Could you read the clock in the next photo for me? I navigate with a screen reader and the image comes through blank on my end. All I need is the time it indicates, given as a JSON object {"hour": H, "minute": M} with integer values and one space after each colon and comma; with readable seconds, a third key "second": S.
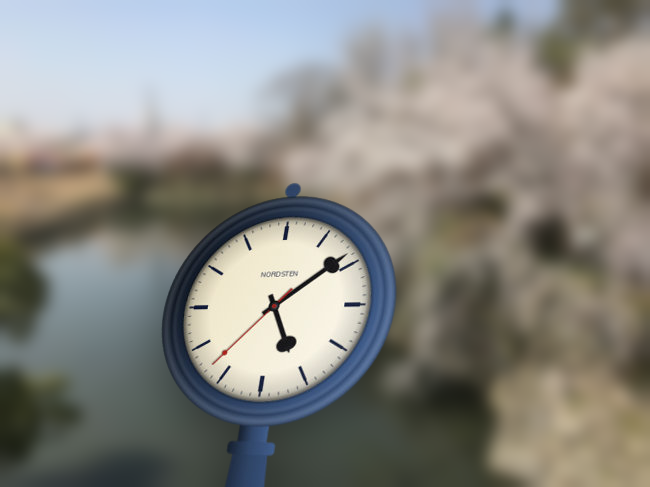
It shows {"hour": 5, "minute": 8, "second": 37}
